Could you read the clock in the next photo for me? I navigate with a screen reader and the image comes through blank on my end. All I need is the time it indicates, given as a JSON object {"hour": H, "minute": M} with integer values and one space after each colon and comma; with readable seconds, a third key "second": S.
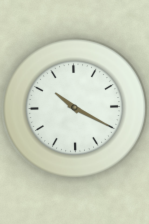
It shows {"hour": 10, "minute": 20}
